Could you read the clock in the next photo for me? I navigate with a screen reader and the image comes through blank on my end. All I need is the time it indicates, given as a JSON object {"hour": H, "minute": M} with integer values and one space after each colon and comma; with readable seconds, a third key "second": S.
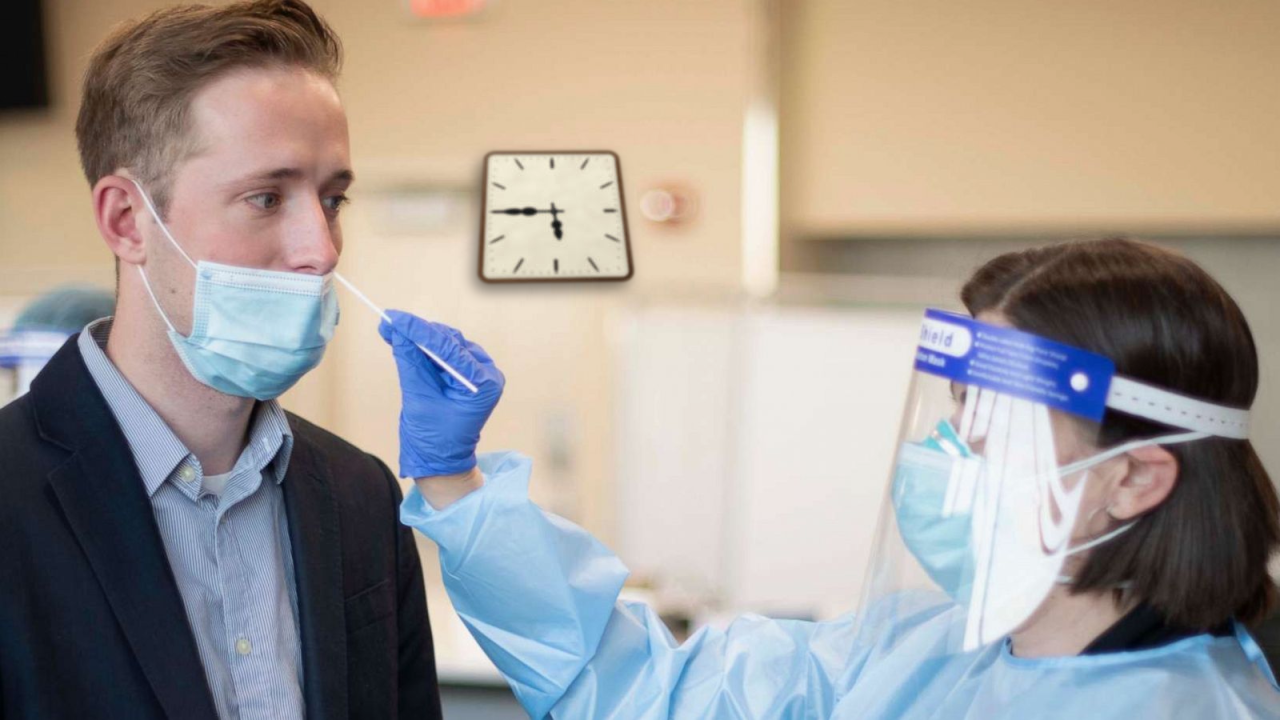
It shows {"hour": 5, "minute": 45}
